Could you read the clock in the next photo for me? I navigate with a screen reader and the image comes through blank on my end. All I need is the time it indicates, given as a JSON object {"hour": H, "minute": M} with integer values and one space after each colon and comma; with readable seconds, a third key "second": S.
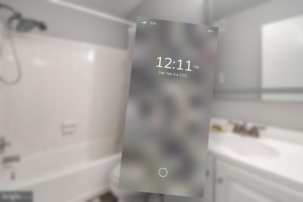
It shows {"hour": 12, "minute": 11}
